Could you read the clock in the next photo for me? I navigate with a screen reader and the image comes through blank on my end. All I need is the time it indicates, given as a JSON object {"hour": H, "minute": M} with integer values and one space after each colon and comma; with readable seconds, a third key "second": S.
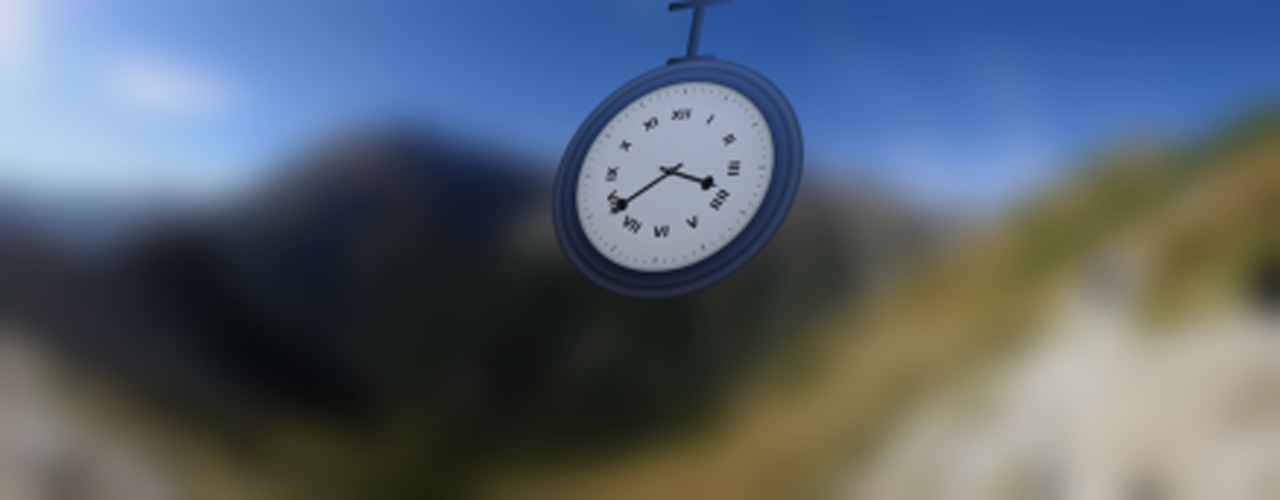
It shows {"hour": 3, "minute": 39}
